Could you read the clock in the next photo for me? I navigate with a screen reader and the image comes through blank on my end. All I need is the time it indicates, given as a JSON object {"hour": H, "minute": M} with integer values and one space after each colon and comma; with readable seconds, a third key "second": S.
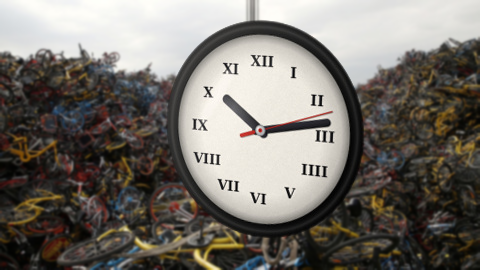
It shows {"hour": 10, "minute": 13, "second": 12}
